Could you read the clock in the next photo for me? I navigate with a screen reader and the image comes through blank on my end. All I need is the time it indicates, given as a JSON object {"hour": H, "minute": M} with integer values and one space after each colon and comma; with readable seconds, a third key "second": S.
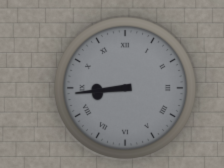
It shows {"hour": 8, "minute": 44}
